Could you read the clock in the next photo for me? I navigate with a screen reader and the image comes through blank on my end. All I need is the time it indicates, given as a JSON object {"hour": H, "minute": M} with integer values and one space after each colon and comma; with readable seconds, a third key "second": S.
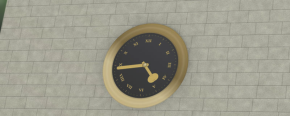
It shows {"hour": 4, "minute": 44}
